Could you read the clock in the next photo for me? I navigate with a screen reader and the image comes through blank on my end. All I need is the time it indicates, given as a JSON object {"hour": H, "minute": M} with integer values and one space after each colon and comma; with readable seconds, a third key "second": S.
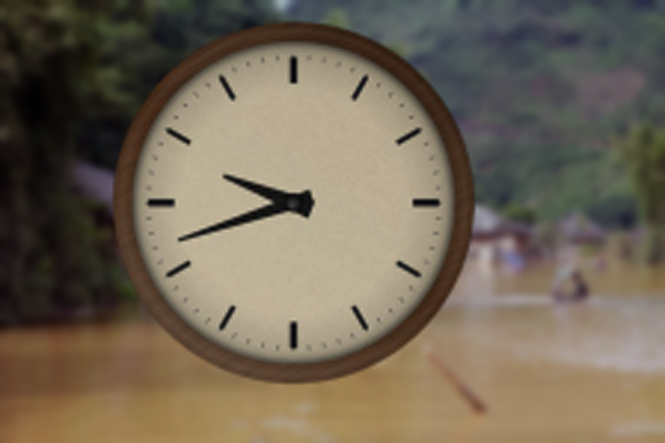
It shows {"hour": 9, "minute": 42}
